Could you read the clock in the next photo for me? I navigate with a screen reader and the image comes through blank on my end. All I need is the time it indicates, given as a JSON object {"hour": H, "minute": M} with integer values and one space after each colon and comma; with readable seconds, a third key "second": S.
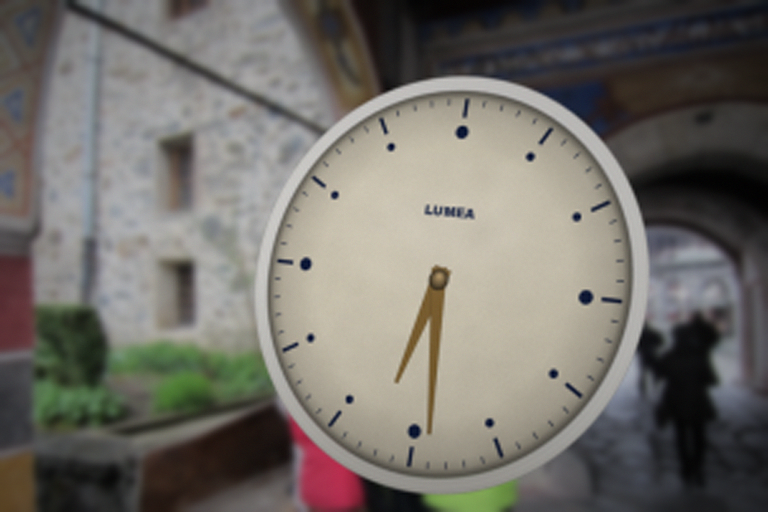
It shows {"hour": 6, "minute": 29}
